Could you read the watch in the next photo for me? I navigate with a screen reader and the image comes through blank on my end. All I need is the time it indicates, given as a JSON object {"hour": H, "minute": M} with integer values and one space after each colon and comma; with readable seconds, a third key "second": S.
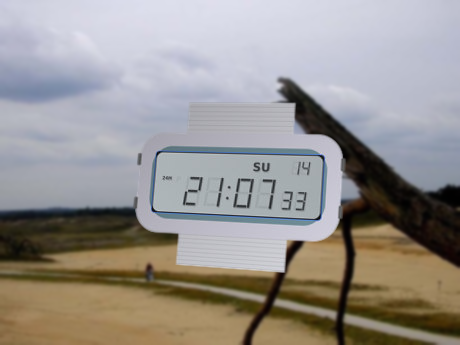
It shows {"hour": 21, "minute": 7, "second": 33}
